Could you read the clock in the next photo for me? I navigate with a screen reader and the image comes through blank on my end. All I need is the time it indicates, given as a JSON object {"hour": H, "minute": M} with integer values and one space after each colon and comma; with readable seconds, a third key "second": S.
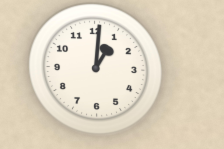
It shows {"hour": 1, "minute": 1}
